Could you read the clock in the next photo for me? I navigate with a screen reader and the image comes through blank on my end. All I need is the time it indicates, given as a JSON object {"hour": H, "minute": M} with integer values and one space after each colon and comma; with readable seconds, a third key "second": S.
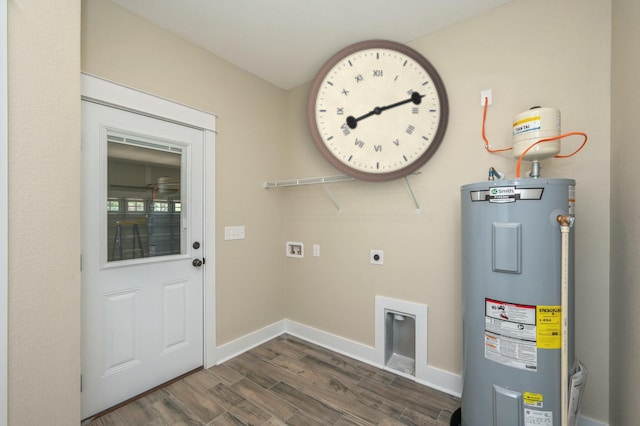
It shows {"hour": 8, "minute": 12}
